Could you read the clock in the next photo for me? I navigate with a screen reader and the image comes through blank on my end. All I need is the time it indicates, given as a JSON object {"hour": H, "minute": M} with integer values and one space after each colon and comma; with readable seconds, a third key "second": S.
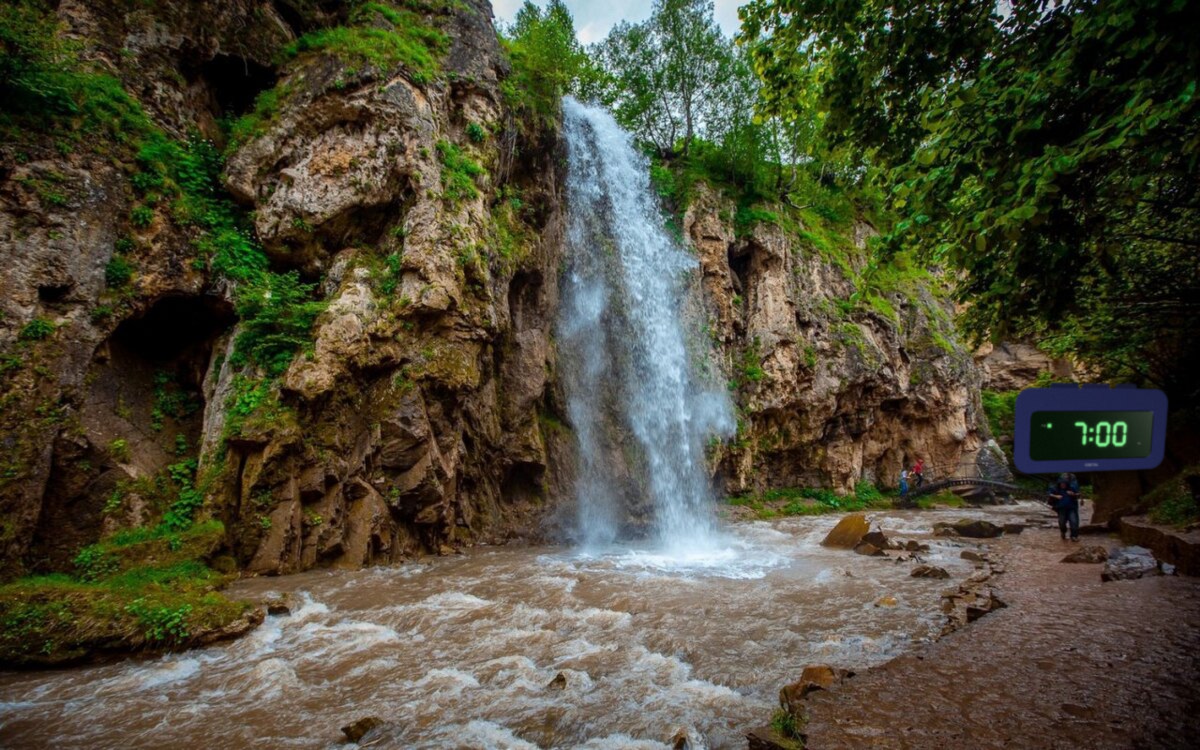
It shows {"hour": 7, "minute": 0}
